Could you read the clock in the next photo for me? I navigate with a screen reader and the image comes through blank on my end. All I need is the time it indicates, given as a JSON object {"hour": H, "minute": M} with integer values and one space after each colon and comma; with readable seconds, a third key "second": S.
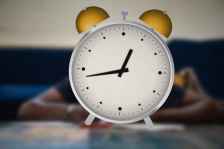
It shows {"hour": 12, "minute": 43}
